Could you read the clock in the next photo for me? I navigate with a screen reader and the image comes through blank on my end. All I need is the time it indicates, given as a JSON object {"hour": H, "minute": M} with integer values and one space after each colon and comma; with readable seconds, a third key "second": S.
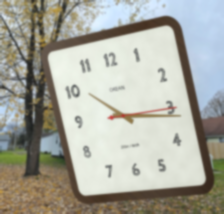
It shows {"hour": 10, "minute": 16, "second": 15}
